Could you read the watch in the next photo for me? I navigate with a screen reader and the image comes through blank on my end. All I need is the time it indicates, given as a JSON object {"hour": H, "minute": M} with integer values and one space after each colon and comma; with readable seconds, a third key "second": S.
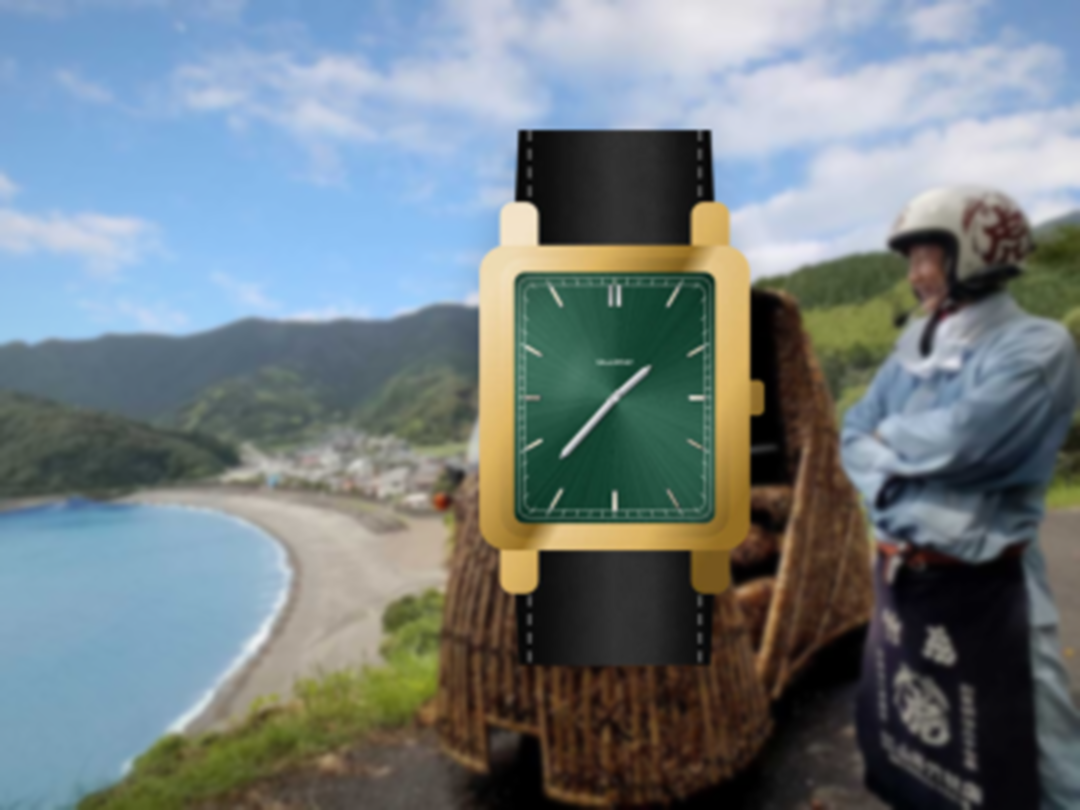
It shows {"hour": 1, "minute": 37}
